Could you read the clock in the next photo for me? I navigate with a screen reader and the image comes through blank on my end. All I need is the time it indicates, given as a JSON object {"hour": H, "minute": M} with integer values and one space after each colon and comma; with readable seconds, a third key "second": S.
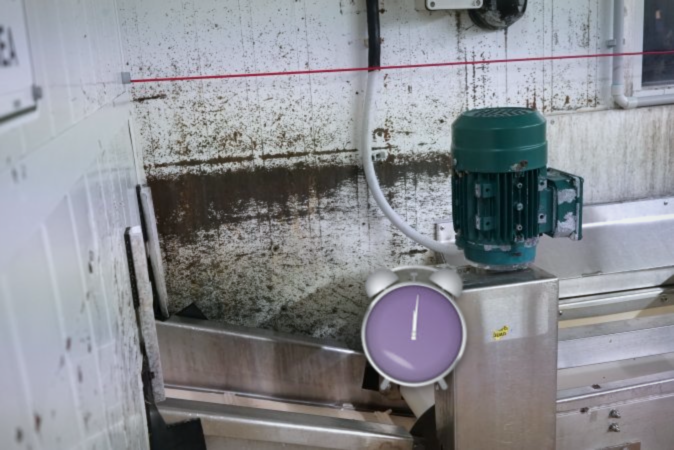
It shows {"hour": 12, "minute": 1}
